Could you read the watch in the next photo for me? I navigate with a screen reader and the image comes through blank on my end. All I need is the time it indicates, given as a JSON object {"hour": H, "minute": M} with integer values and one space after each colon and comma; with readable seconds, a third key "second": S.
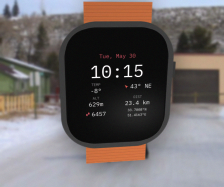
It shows {"hour": 10, "minute": 15}
